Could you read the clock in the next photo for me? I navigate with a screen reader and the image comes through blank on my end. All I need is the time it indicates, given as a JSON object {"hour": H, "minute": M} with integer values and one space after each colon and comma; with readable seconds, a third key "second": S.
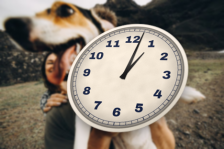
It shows {"hour": 1, "minute": 2}
